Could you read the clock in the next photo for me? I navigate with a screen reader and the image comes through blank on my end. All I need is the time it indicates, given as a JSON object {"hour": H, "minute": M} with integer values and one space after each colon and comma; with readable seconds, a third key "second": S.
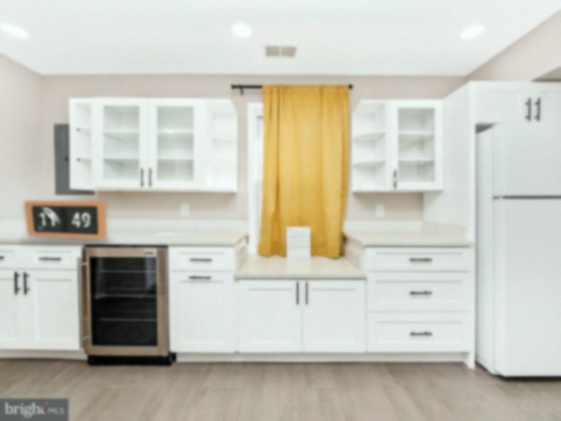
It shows {"hour": 11, "minute": 49}
